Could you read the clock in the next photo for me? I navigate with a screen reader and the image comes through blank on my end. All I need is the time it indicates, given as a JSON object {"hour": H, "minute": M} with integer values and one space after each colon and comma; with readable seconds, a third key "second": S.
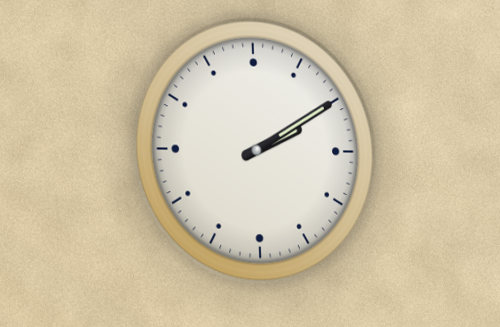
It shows {"hour": 2, "minute": 10}
